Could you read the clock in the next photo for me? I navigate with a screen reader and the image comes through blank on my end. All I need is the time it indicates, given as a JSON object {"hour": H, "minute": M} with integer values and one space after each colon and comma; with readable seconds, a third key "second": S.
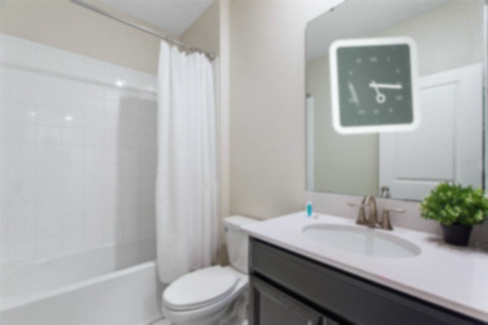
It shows {"hour": 5, "minute": 16}
